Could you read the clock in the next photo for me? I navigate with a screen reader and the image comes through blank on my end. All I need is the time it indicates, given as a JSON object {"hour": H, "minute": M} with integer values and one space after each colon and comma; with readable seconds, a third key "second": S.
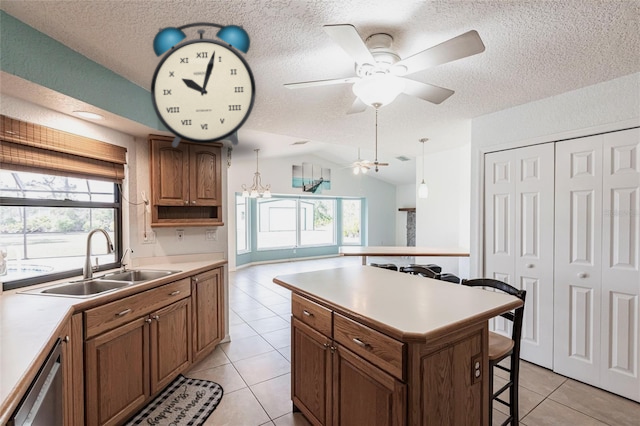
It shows {"hour": 10, "minute": 3}
